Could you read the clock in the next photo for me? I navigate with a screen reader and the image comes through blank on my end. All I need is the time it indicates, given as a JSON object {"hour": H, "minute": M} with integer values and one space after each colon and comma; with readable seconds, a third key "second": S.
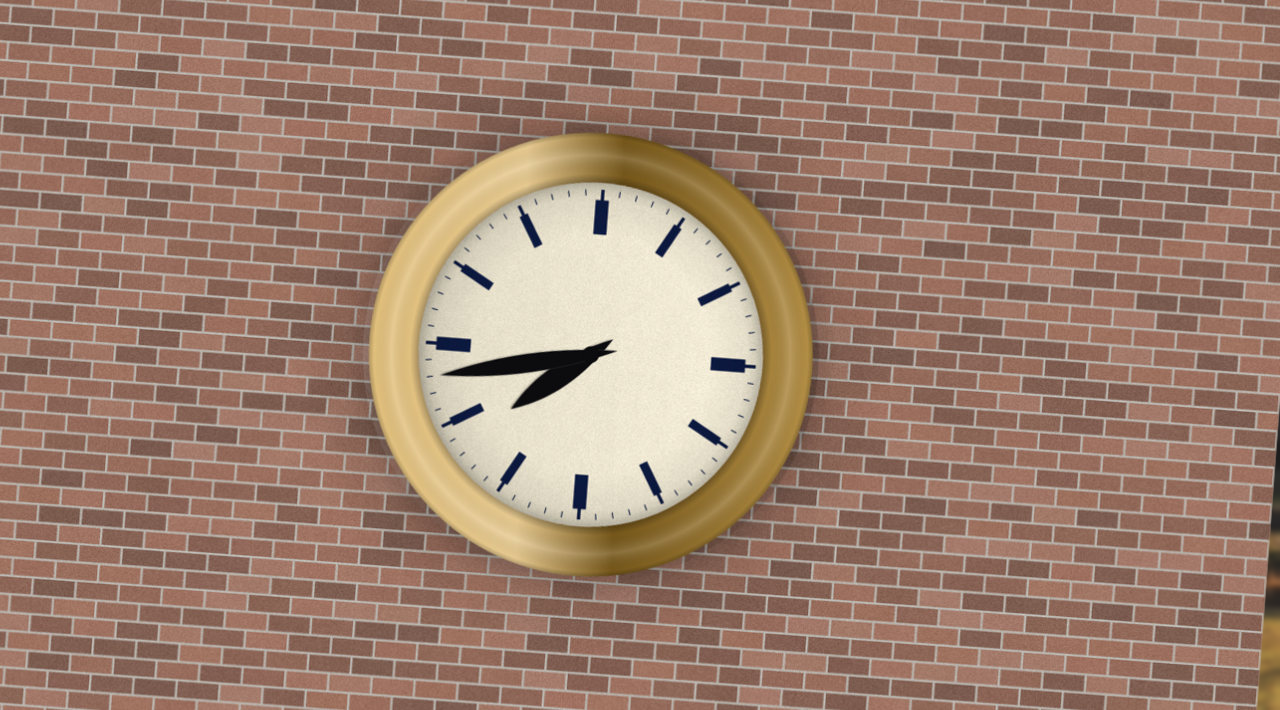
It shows {"hour": 7, "minute": 43}
